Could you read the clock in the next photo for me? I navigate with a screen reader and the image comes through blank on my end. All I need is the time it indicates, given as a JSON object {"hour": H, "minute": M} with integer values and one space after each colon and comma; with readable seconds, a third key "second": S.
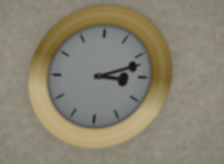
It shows {"hour": 3, "minute": 12}
